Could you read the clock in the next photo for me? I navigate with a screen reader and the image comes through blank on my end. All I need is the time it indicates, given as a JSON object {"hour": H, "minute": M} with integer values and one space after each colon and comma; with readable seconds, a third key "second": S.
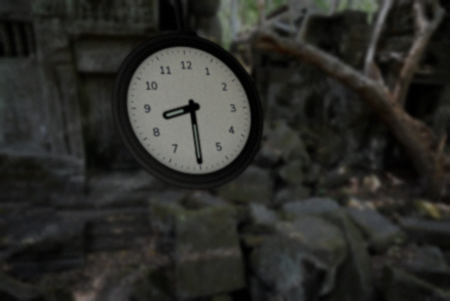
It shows {"hour": 8, "minute": 30}
